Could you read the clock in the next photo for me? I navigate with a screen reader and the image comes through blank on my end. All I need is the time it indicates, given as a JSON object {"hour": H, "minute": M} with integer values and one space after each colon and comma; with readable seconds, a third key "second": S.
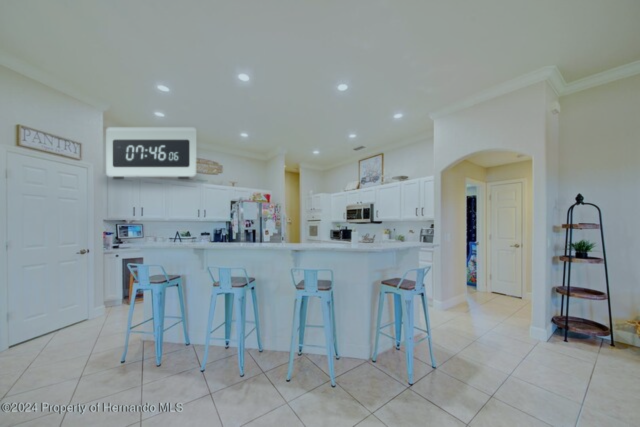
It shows {"hour": 7, "minute": 46}
